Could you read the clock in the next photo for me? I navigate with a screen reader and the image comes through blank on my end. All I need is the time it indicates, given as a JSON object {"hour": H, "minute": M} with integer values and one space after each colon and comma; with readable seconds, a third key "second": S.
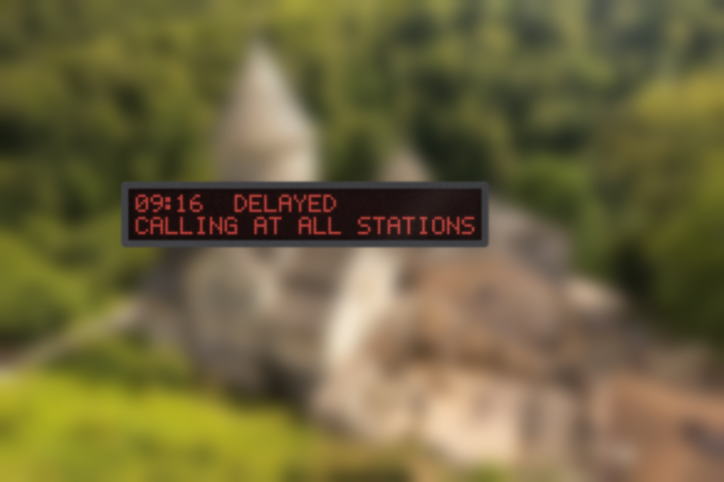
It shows {"hour": 9, "minute": 16}
